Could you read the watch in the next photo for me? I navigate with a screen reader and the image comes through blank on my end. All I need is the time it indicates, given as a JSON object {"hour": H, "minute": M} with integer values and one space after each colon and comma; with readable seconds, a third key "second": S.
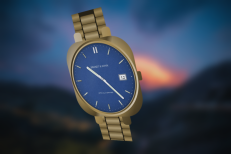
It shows {"hour": 10, "minute": 23}
